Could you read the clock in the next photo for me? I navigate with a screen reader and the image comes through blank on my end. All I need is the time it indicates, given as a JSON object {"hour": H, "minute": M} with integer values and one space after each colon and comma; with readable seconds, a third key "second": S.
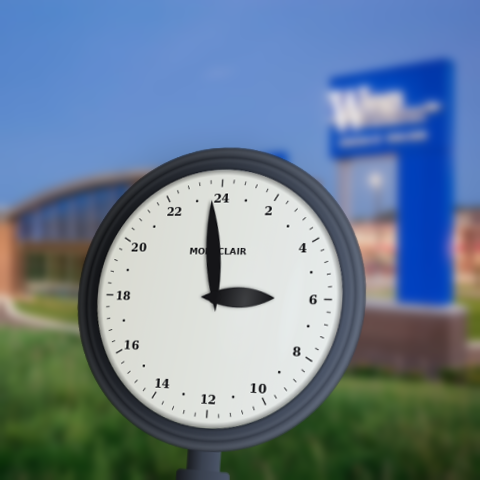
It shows {"hour": 5, "minute": 59}
